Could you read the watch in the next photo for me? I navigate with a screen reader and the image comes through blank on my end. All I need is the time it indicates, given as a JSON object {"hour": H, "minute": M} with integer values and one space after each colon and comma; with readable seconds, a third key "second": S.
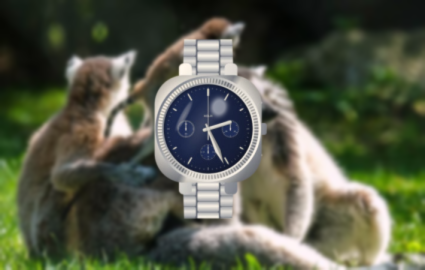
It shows {"hour": 2, "minute": 26}
